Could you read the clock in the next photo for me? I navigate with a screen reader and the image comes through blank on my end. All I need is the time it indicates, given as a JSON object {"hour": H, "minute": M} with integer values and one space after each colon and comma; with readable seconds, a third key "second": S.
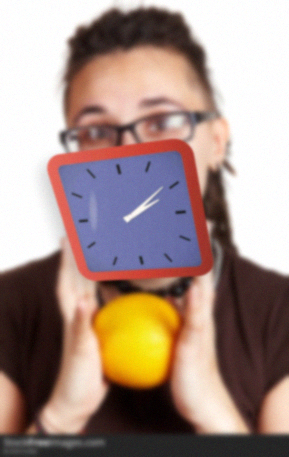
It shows {"hour": 2, "minute": 9}
